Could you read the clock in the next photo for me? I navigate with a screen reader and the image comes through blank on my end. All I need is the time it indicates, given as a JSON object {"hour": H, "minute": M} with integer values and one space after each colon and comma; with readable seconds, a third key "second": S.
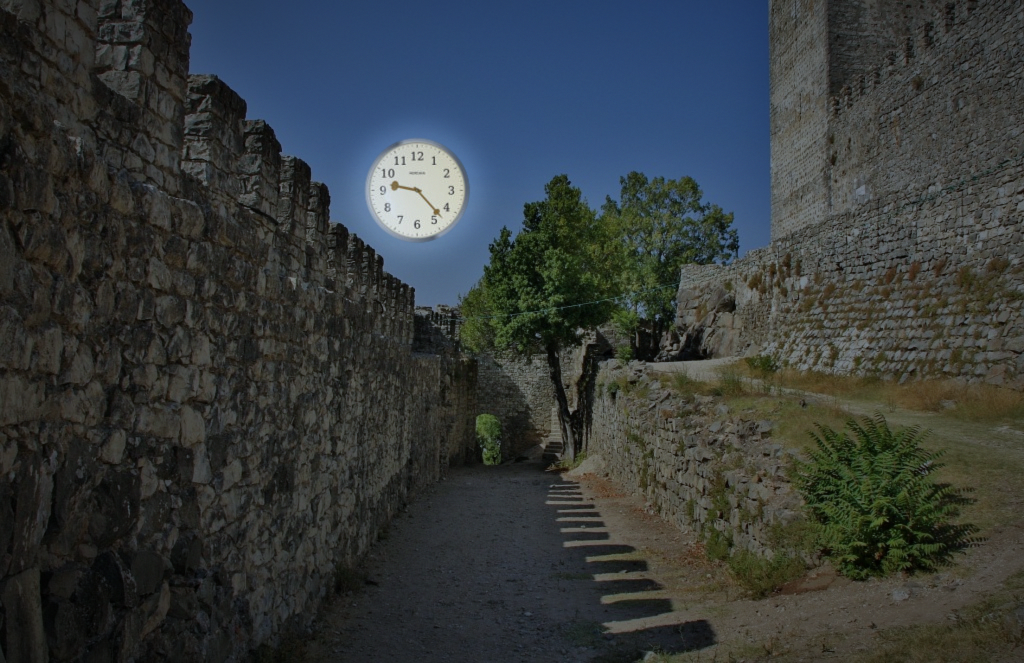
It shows {"hour": 9, "minute": 23}
